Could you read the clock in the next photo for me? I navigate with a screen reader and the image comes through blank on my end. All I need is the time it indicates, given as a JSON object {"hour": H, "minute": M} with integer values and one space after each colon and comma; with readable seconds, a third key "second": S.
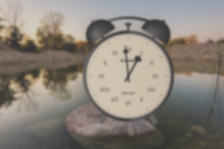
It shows {"hour": 12, "minute": 59}
